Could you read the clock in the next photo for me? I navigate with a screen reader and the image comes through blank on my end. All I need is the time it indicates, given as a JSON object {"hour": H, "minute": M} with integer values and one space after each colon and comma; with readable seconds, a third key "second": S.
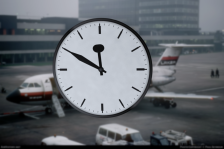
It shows {"hour": 11, "minute": 50}
